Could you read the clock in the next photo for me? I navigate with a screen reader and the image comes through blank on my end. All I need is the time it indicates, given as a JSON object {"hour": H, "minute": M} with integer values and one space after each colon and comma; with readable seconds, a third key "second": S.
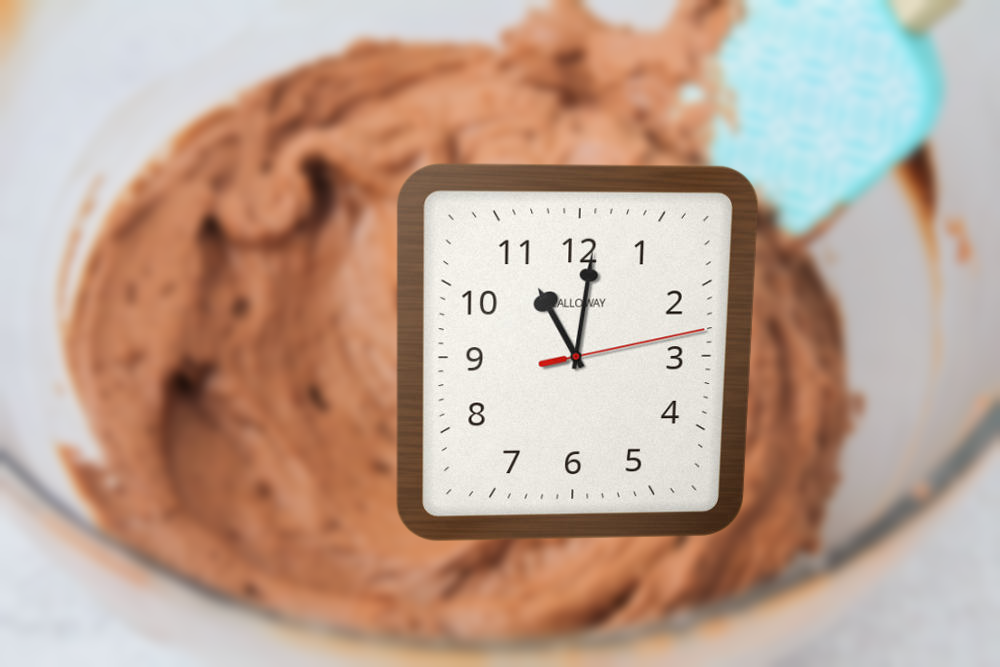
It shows {"hour": 11, "minute": 1, "second": 13}
